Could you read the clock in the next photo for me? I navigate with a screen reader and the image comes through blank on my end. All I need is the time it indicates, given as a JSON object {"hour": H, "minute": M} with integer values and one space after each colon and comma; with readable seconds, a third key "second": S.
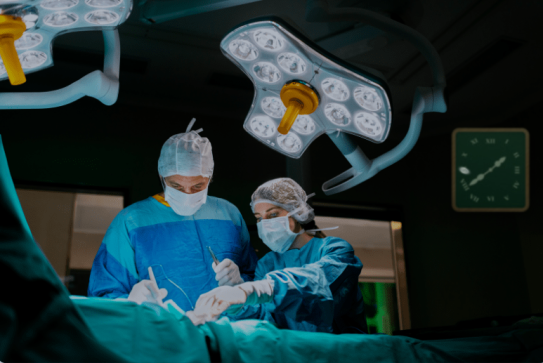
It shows {"hour": 1, "minute": 39}
